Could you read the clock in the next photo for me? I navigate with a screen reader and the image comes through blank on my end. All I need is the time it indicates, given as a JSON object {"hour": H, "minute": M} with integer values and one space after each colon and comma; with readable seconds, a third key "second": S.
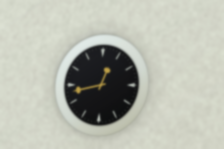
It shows {"hour": 12, "minute": 43}
